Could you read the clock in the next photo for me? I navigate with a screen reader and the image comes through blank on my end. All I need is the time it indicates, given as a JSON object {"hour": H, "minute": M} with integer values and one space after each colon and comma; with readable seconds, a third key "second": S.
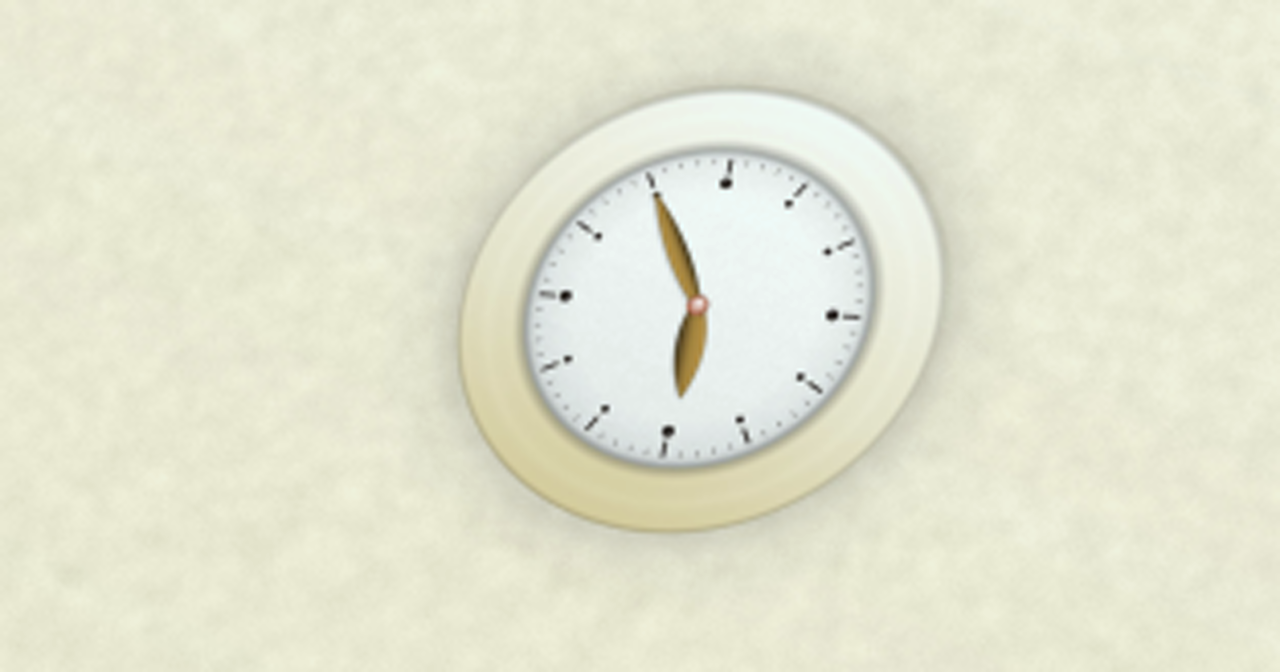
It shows {"hour": 5, "minute": 55}
